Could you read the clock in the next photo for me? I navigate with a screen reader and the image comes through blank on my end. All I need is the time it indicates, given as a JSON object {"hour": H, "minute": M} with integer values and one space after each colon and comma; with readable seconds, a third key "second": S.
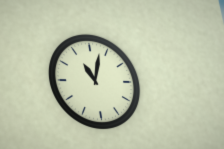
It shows {"hour": 11, "minute": 3}
